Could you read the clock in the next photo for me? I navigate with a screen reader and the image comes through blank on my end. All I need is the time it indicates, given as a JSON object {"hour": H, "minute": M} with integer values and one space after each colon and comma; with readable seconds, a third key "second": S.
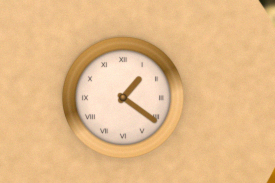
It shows {"hour": 1, "minute": 21}
